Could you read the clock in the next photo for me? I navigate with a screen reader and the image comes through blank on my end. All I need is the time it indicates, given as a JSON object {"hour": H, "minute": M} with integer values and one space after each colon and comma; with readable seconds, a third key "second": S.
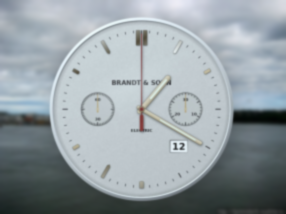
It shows {"hour": 1, "minute": 20}
